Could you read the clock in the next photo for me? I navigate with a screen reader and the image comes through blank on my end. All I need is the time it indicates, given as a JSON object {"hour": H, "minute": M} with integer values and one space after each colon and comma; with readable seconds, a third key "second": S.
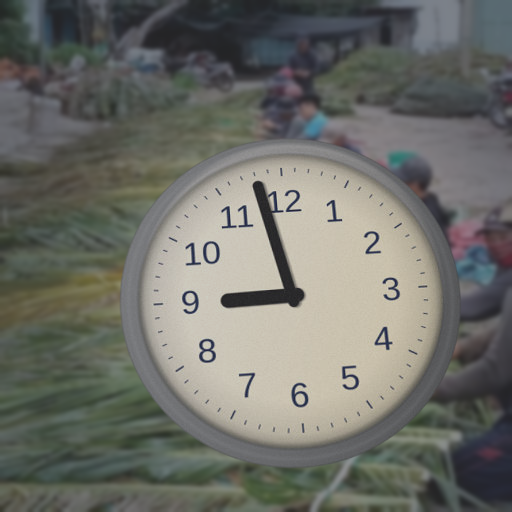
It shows {"hour": 8, "minute": 58}
